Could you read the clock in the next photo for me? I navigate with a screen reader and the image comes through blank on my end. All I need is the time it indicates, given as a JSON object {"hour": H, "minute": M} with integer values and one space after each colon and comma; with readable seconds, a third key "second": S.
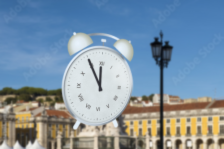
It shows {"hour": 11, "minute": 55}
